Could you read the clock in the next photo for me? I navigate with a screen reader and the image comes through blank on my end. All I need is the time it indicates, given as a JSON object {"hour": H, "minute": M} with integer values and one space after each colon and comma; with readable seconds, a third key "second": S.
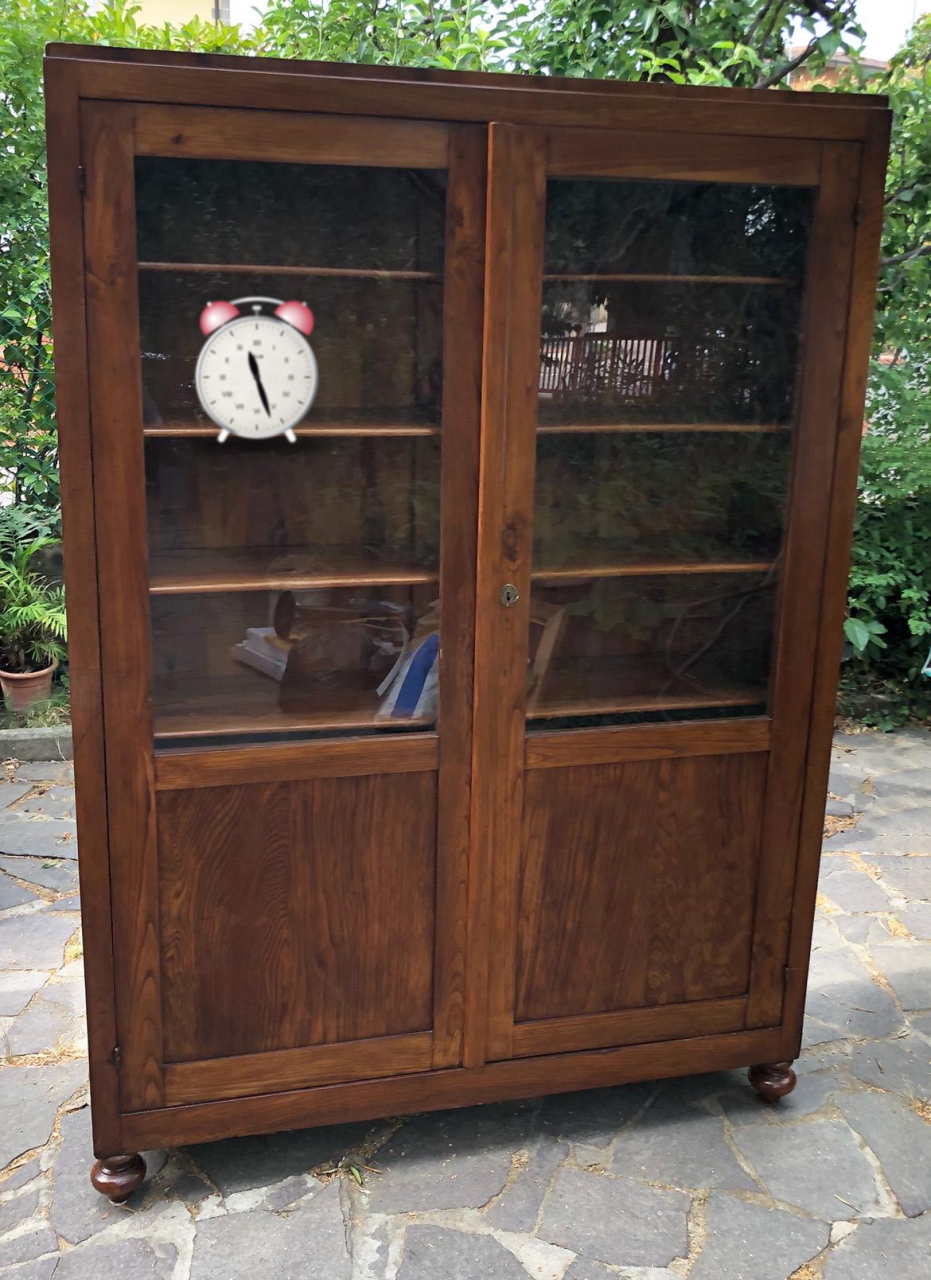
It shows {"hour": 11, "minute": 27}
